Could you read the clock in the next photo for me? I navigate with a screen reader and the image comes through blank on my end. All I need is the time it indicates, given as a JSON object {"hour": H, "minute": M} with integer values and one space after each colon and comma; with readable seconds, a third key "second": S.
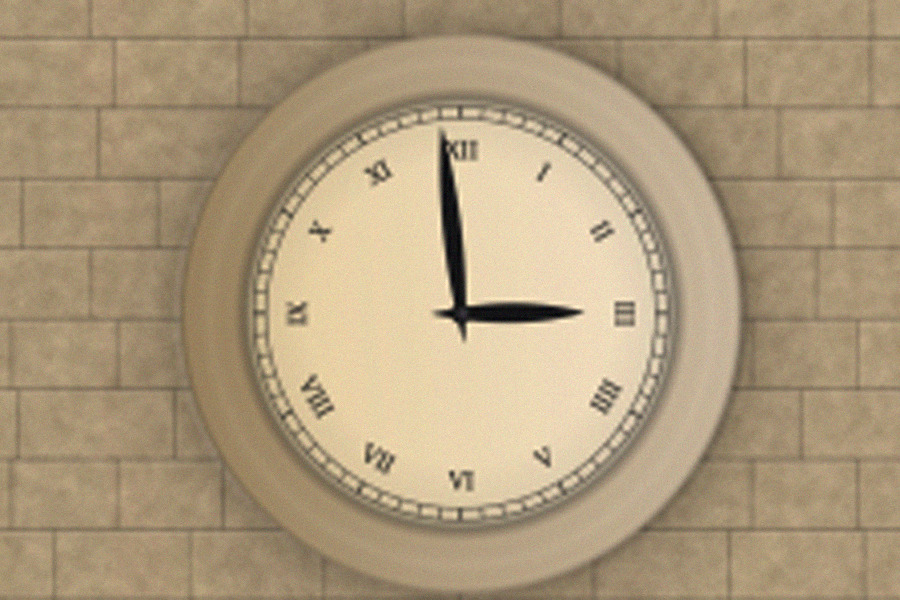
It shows {"hour": 2, "minute": 59}
